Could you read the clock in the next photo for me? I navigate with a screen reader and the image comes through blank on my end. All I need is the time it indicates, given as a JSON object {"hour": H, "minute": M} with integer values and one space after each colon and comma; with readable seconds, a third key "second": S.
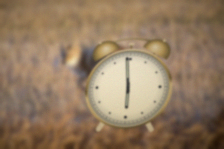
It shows {"hour": 5, "minute": 59}
